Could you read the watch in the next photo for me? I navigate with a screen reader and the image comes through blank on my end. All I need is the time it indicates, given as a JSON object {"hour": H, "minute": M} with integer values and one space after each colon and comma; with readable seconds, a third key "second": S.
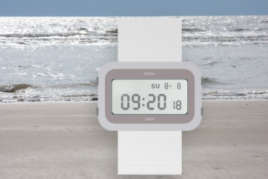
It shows {"hour": 9, "minute": 20, "second": 18}
